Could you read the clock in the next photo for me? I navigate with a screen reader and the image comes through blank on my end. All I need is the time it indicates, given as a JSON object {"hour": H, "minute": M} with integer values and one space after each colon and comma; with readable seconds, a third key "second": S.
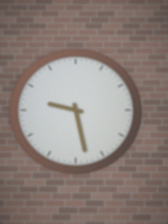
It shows {"hour": 9, "minute": 28}
